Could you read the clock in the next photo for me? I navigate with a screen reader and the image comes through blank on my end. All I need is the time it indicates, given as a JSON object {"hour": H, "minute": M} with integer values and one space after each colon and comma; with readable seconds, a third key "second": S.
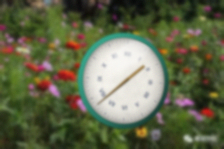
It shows {"hour": 1, "minute": 38}
